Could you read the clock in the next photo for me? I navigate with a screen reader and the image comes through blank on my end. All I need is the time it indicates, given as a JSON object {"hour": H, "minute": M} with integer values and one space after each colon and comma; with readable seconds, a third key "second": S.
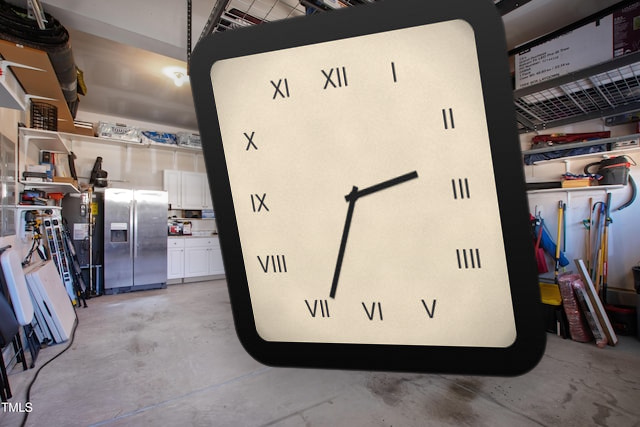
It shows {"hour": 2, "minute": 34}
